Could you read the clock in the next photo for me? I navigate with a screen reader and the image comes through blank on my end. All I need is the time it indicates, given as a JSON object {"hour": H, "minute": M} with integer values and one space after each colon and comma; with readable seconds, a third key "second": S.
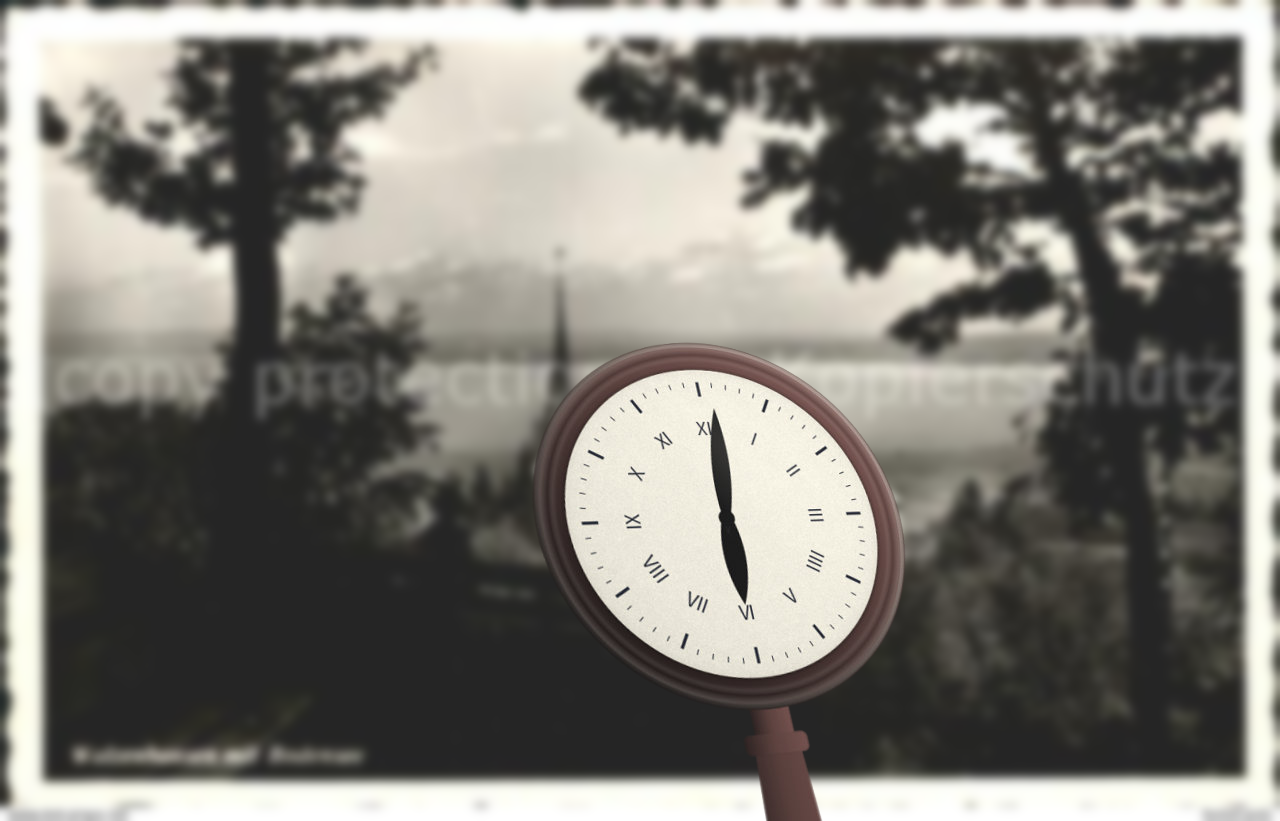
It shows {"hour": 6, "minute": 1}
